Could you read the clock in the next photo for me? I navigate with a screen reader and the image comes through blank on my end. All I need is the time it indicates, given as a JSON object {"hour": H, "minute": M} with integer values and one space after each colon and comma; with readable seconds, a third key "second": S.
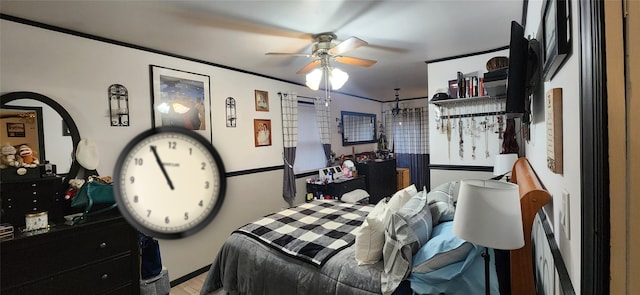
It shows {"hour": 10, "minute": 55}
